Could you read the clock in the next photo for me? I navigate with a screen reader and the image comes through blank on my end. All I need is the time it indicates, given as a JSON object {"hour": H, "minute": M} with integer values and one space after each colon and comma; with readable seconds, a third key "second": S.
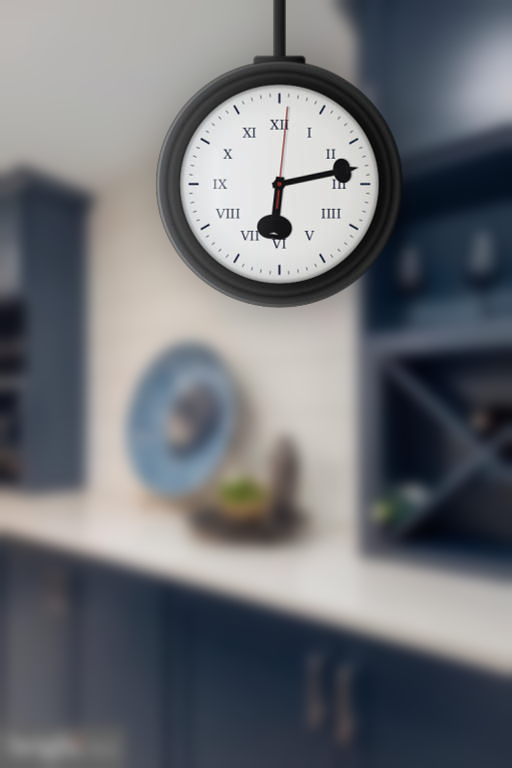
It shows {"hour": 6, "minute": 13, "second": 1}
